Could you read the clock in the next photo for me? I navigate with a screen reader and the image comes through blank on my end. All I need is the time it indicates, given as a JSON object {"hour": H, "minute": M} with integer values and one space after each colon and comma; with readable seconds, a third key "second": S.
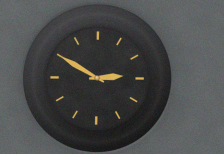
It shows {"hour": 2, "minute": 50}
